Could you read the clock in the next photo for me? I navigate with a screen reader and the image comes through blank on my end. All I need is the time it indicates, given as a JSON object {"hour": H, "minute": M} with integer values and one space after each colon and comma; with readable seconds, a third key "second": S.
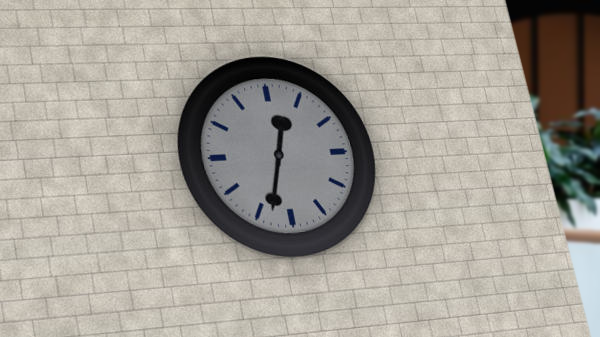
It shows {"hour": 12, "minute": 33}
